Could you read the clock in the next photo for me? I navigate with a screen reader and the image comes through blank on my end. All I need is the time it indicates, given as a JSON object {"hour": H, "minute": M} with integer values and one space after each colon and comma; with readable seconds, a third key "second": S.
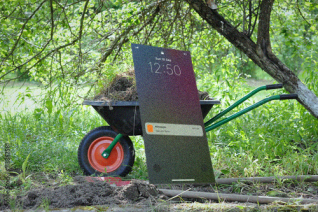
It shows {"hour": 12, "minute": 50}
